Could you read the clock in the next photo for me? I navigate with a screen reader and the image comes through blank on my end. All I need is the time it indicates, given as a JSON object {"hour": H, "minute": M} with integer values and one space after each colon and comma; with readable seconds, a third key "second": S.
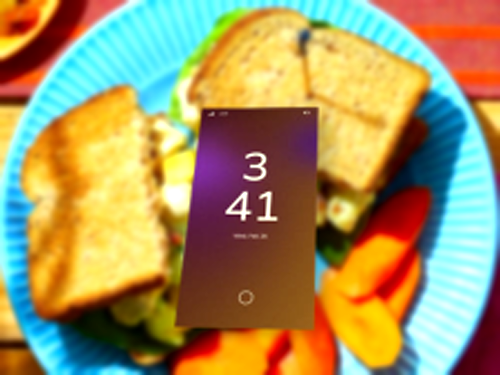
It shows {"hour": 3, "minute": 41}
